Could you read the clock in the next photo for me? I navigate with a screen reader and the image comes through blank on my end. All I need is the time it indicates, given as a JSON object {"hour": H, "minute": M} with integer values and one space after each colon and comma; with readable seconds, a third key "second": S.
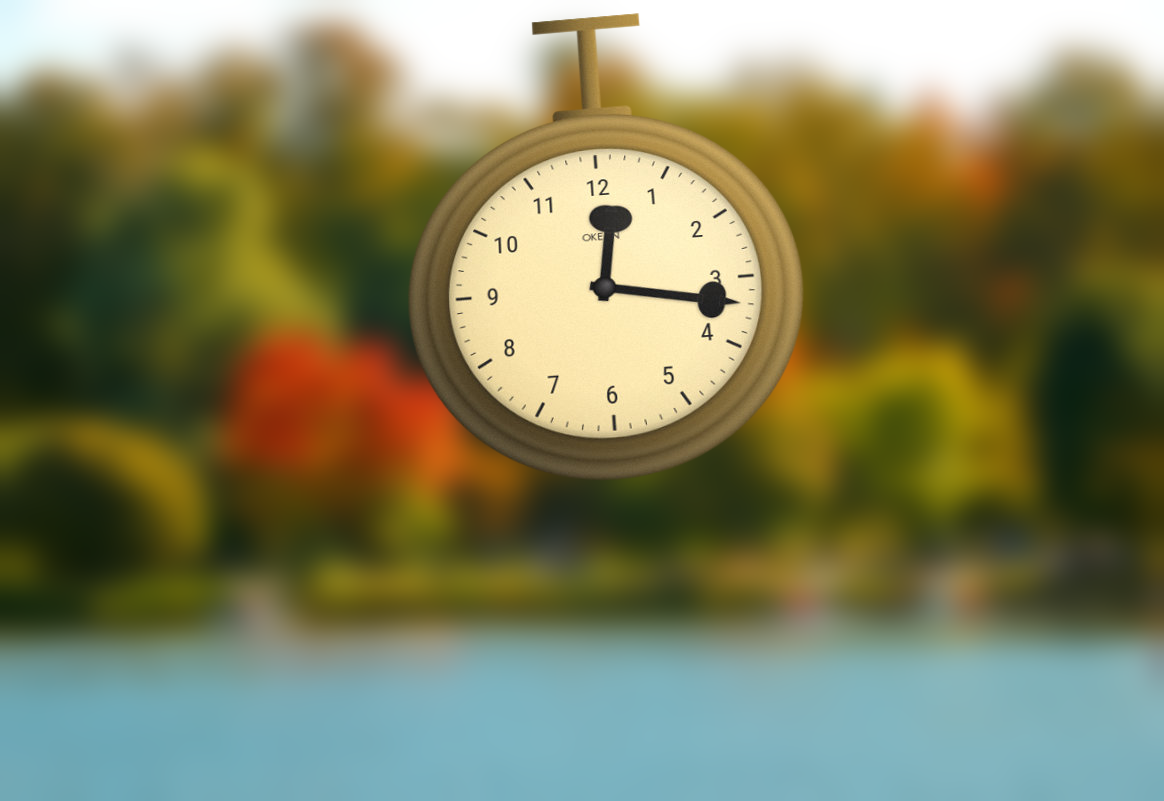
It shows {"hour": 12, "minute": 17}
